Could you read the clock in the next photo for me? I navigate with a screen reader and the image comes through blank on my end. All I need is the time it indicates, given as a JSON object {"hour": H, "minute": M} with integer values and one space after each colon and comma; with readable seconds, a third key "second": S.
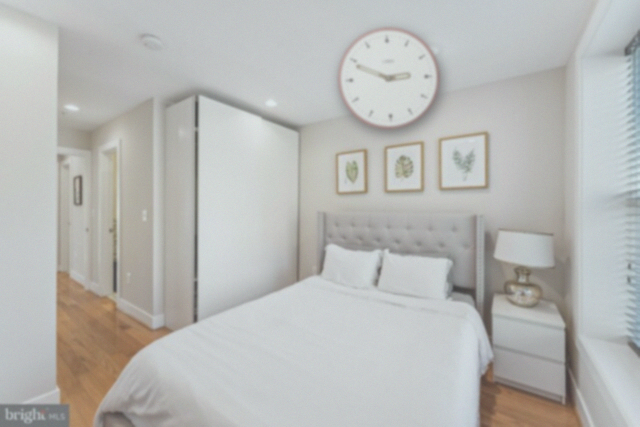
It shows {"hour": 2, "minute": 49}
